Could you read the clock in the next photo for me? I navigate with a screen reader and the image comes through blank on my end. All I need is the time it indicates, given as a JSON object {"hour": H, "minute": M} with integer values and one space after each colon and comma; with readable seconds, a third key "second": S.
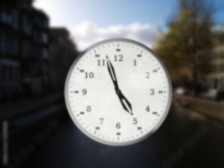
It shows {"hour": 4, "minute": 57}
